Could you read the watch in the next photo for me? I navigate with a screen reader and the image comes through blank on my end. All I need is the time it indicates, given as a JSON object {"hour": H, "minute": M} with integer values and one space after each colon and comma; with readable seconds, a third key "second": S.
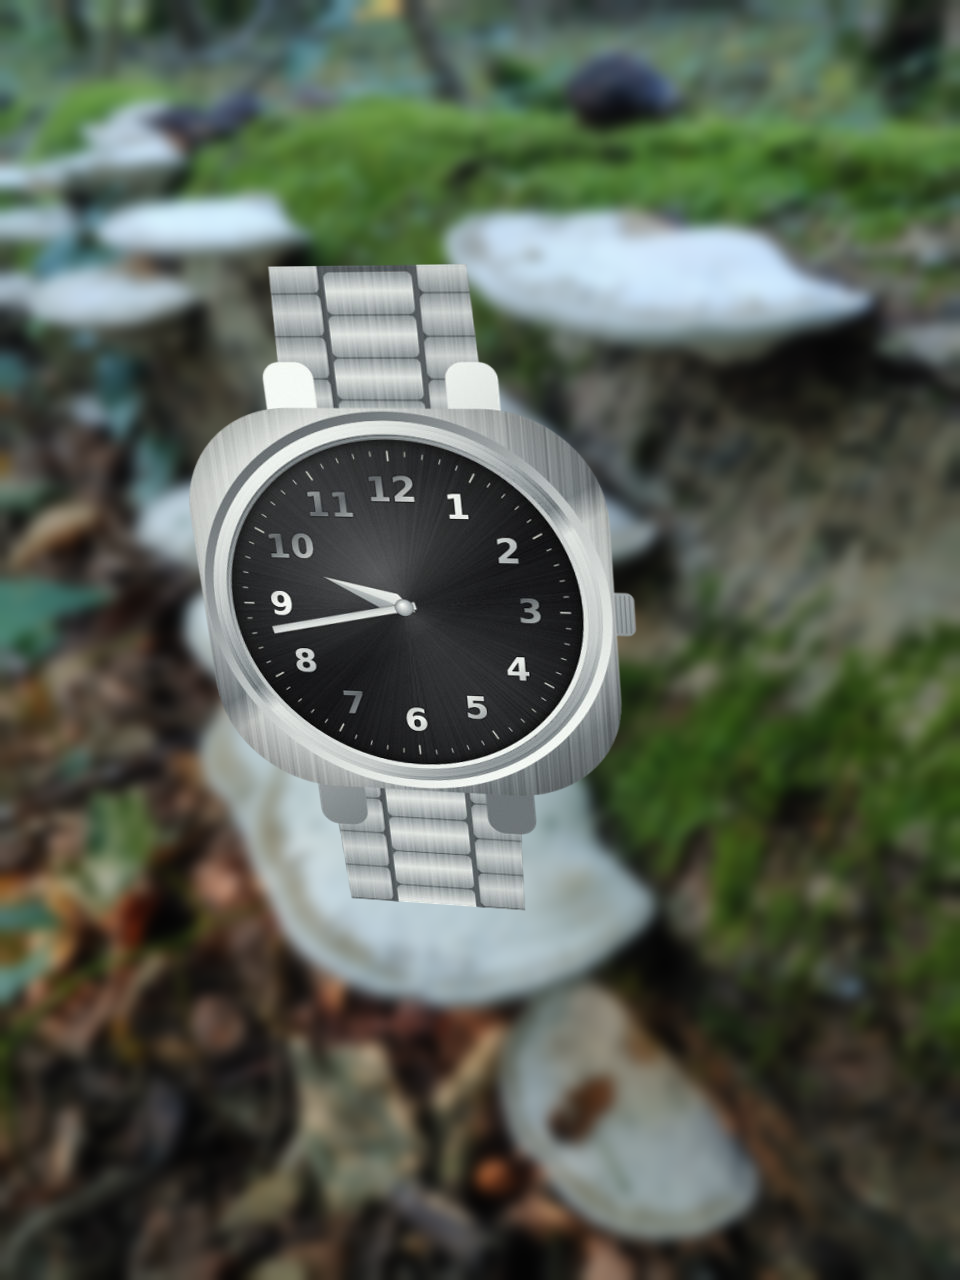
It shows {"hour": 9, "minute": 43}
